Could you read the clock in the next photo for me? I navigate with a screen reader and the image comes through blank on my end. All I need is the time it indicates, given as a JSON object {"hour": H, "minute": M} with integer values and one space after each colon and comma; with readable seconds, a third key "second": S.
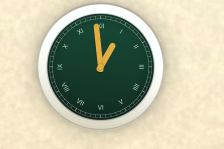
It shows {"hour": 12, "minute": 59}
